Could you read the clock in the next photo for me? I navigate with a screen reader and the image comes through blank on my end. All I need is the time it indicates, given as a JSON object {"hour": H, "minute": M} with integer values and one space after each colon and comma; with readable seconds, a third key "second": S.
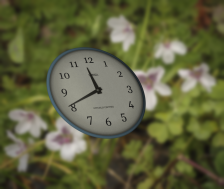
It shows {"hour": 11, "minute": 41}
